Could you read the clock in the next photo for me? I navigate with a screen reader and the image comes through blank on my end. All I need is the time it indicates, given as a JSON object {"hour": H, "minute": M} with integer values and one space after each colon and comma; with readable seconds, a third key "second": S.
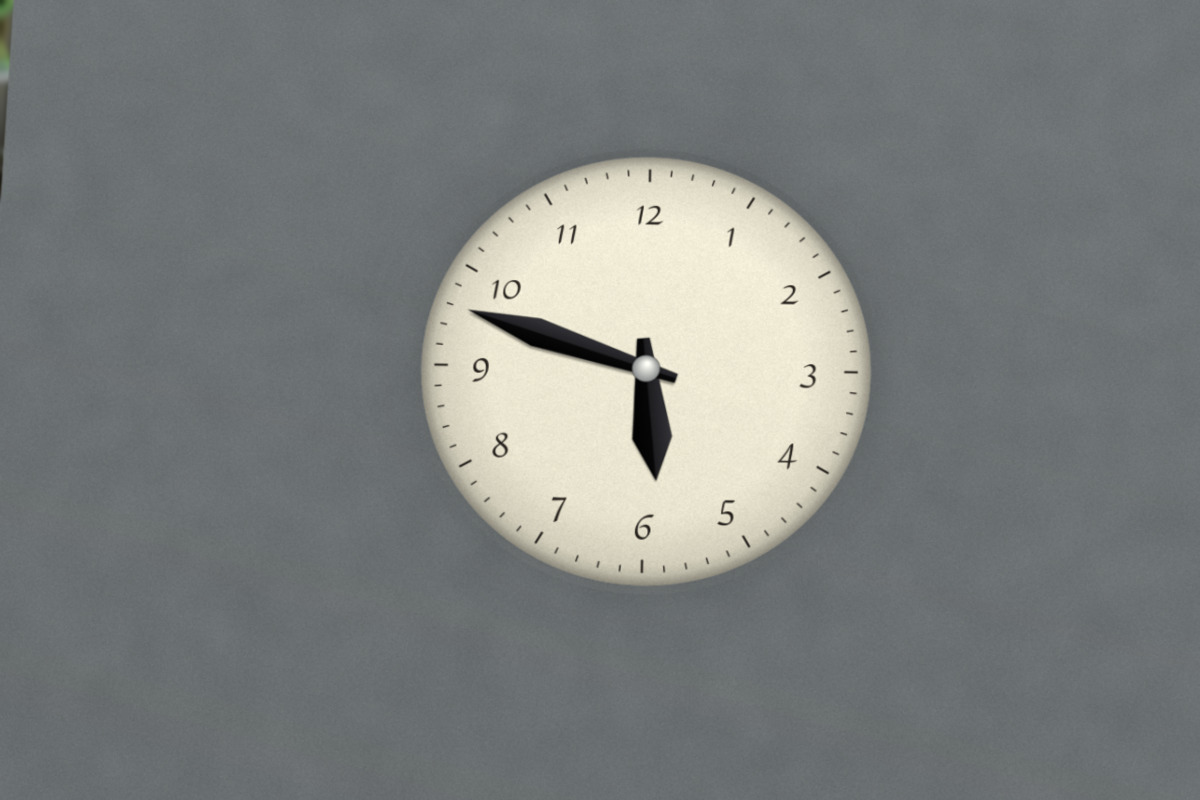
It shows {"hour": 5, "minute": 48}
